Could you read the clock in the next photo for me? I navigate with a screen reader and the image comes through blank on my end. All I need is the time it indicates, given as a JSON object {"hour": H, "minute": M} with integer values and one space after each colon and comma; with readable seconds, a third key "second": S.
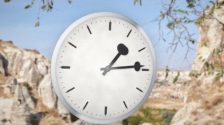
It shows {"hour": 1, "minute": 14}
